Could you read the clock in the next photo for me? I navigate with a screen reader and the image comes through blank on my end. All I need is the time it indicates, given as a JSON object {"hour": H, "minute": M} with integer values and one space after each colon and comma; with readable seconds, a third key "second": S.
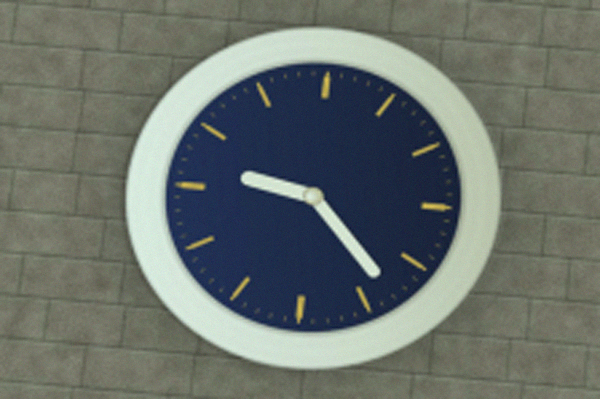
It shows {"hour": 9, "minute": 23}
